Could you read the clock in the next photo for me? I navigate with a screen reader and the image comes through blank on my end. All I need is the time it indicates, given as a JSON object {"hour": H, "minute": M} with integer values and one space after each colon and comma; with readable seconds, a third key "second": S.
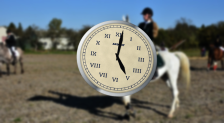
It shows {"hour": 5, "minute": 1}
